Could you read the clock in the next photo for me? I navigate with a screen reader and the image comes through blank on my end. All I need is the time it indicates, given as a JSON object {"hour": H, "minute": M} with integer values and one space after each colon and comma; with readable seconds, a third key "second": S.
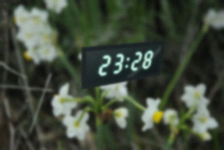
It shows {"hour": 23, "minute": 28}
